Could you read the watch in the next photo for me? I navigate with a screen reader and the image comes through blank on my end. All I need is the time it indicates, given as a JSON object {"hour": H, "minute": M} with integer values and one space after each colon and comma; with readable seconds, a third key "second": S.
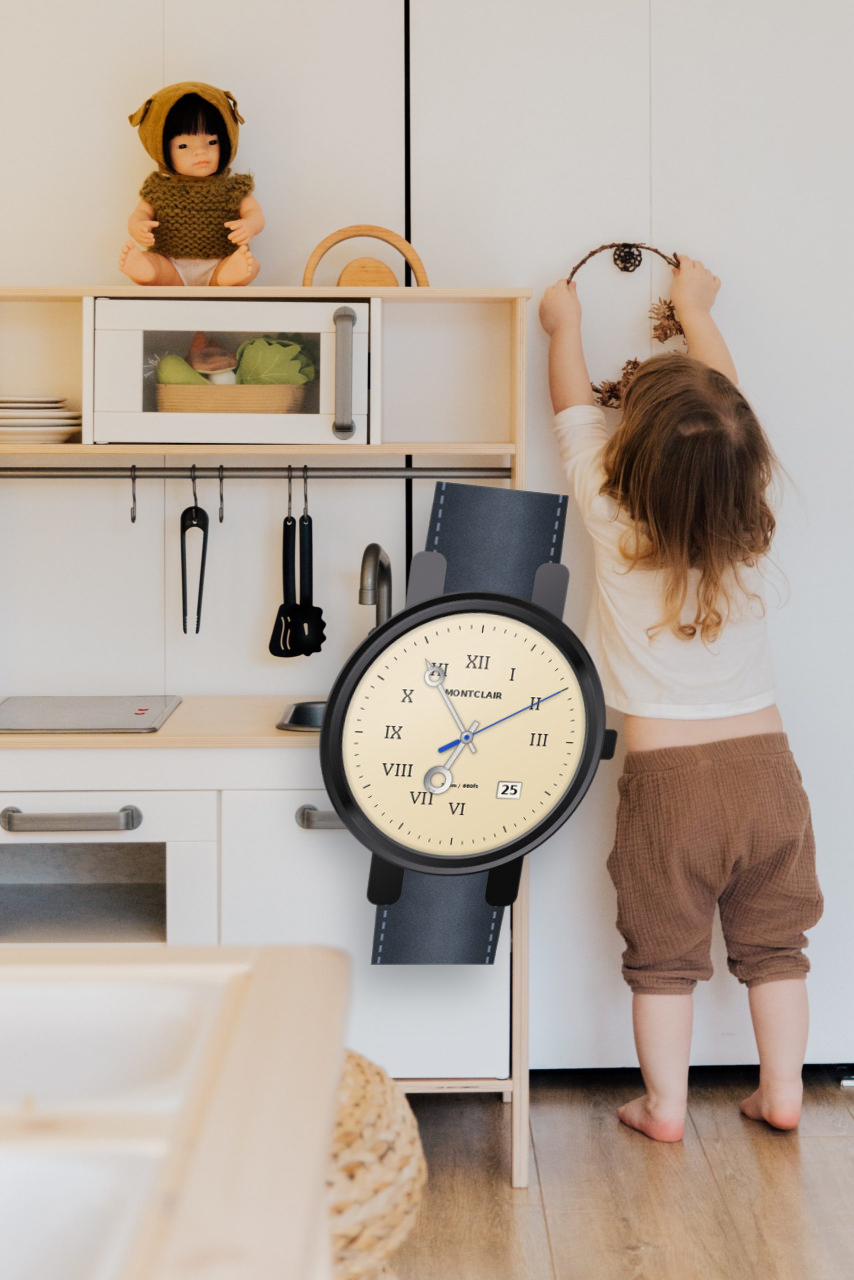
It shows {"hour": 6, "minute": 54, "second": 10}
